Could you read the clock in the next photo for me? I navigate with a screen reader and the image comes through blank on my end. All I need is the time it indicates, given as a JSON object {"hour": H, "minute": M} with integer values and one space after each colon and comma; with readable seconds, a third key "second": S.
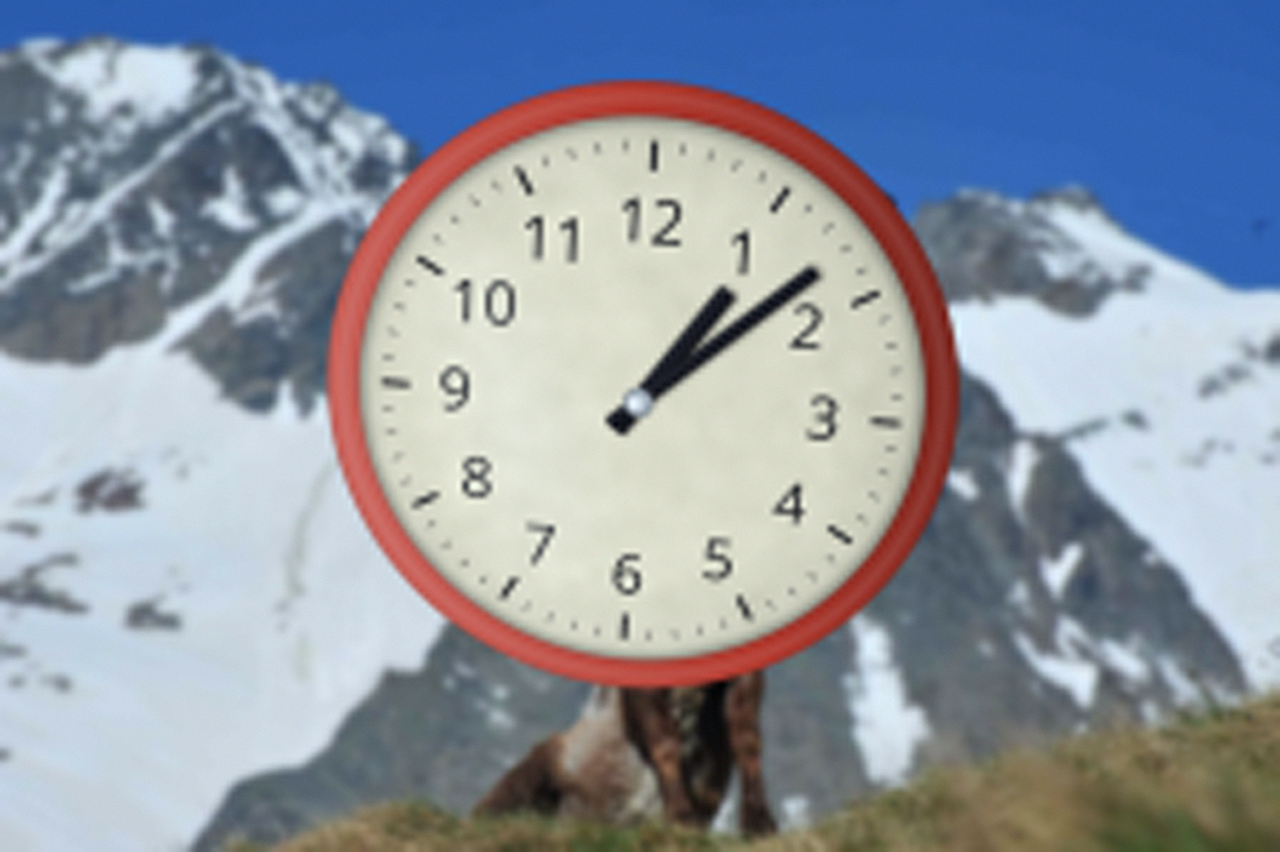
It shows {"hour": 1, "minute": 8}
